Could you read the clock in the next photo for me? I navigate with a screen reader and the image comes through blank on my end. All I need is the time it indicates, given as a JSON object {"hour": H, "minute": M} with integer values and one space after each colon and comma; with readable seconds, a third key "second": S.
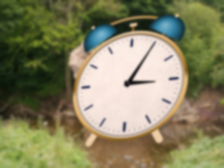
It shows {"hour": 3, "minute": 5}
